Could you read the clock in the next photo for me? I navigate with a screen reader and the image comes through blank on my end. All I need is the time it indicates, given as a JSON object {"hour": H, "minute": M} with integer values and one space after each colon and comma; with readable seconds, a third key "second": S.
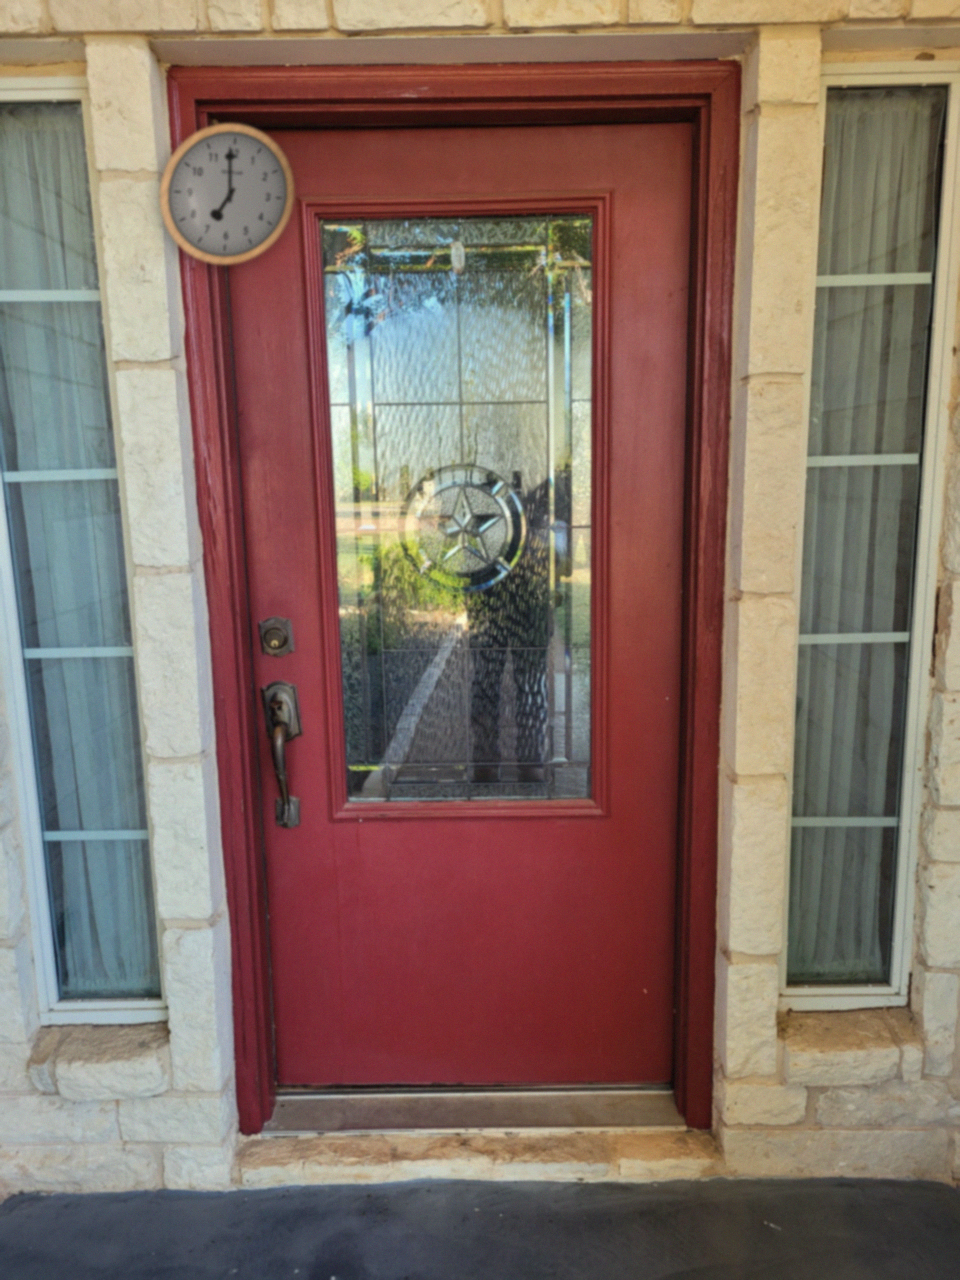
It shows {"hour": 6, "minute": 59}
